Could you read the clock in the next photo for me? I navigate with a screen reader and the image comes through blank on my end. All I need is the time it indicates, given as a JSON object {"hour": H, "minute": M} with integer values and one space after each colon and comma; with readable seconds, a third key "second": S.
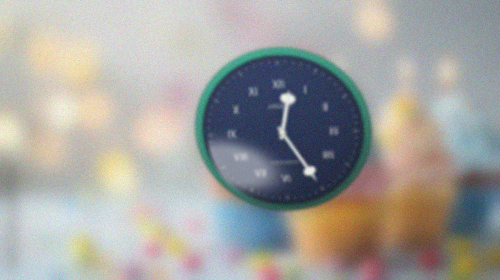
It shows {"hour": 12, "minute": 25}
